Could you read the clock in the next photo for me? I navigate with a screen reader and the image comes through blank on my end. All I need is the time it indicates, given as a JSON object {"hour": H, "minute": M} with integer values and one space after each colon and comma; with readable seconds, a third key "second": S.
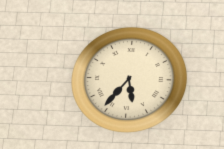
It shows {"hour": 5, "minute": 36}
